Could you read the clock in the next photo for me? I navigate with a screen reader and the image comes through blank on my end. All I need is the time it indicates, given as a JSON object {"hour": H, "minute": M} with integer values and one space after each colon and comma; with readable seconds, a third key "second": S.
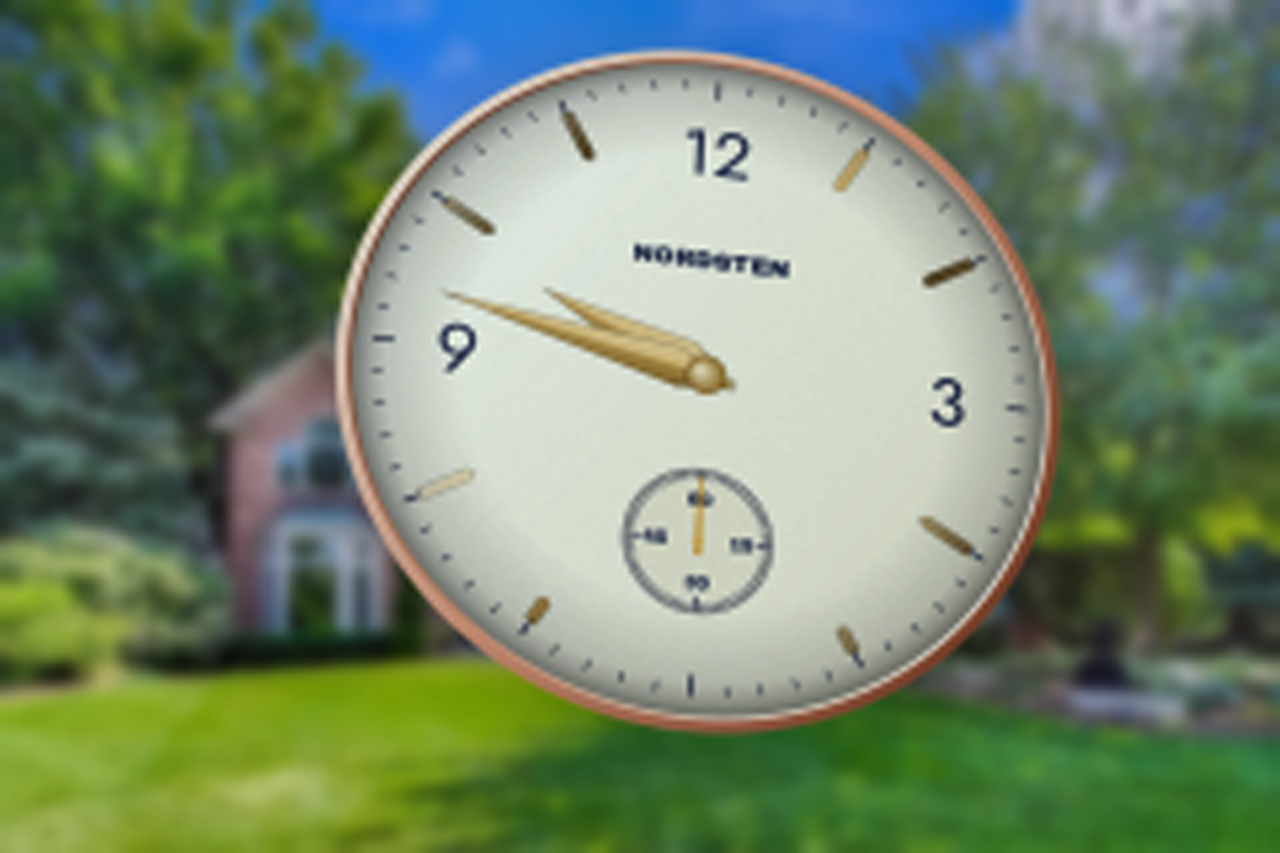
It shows {"hour": 9, "minute": 47}
